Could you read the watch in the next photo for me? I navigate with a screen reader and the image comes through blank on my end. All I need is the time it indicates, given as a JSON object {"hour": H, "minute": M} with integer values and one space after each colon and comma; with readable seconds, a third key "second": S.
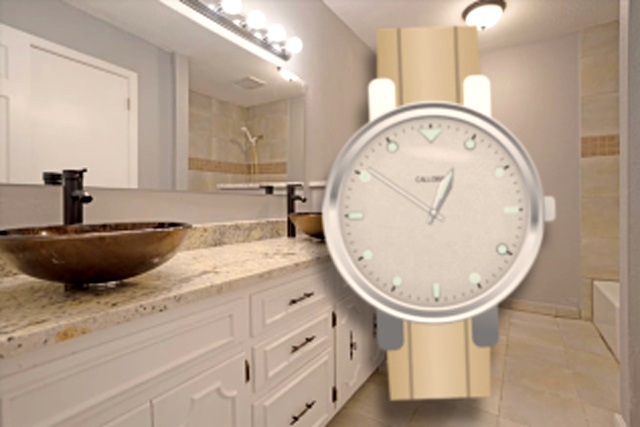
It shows {"hour": 12, "minute": 51}
